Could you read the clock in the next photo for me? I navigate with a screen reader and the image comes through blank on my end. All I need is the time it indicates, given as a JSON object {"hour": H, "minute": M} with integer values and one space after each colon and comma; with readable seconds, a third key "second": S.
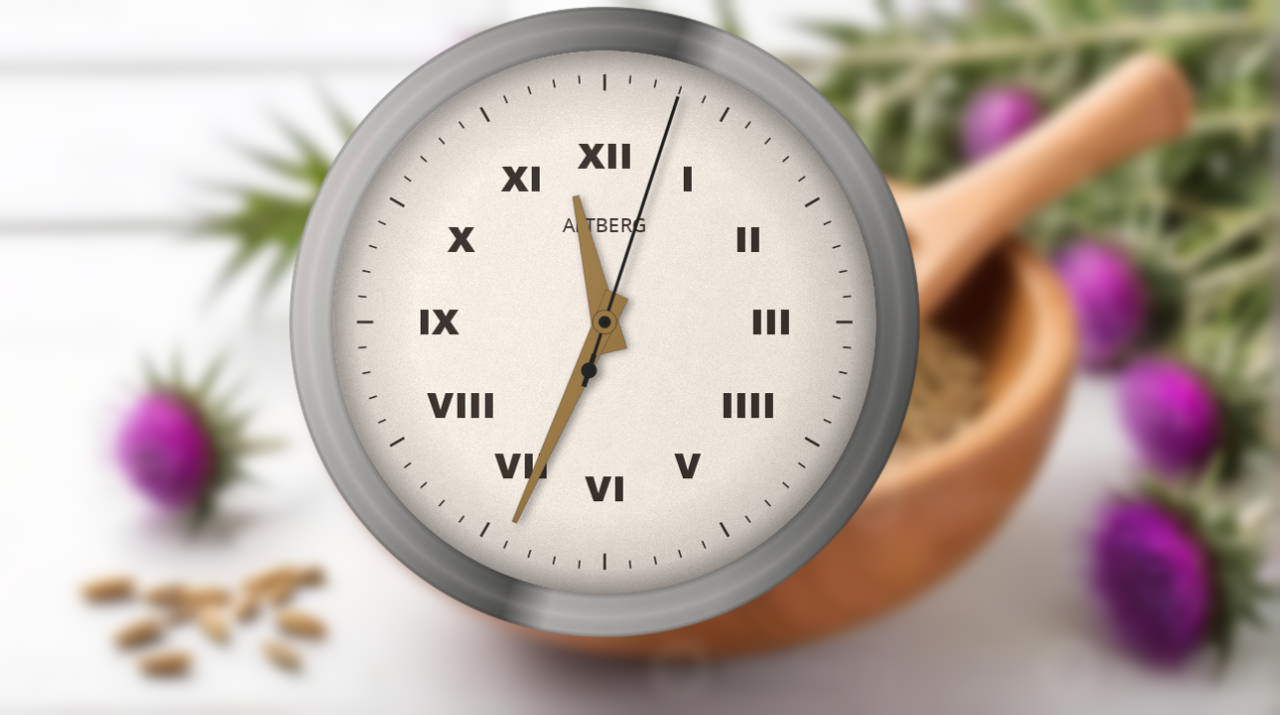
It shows {"hour": 11, "minute": 34, "second": 3}
